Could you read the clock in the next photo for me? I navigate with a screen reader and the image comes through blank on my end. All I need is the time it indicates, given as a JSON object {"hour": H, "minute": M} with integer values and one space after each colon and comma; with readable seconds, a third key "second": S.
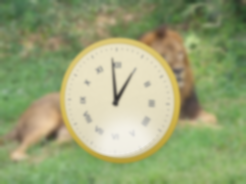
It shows {"hour": 12, "minute": 59}
